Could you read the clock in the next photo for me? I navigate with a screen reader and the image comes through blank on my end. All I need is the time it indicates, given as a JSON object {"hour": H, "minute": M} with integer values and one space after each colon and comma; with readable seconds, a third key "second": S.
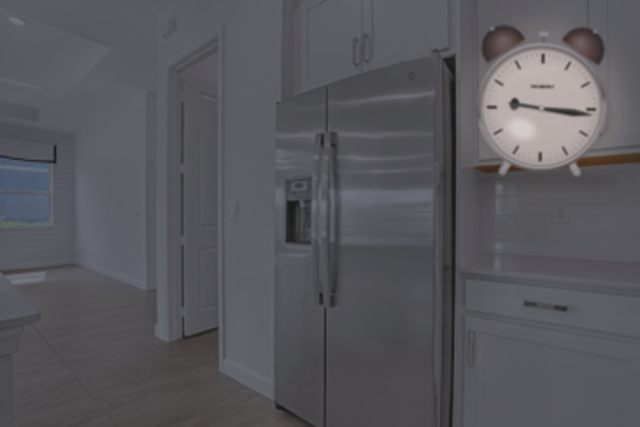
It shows {"hour": 9, "minute": 16}
